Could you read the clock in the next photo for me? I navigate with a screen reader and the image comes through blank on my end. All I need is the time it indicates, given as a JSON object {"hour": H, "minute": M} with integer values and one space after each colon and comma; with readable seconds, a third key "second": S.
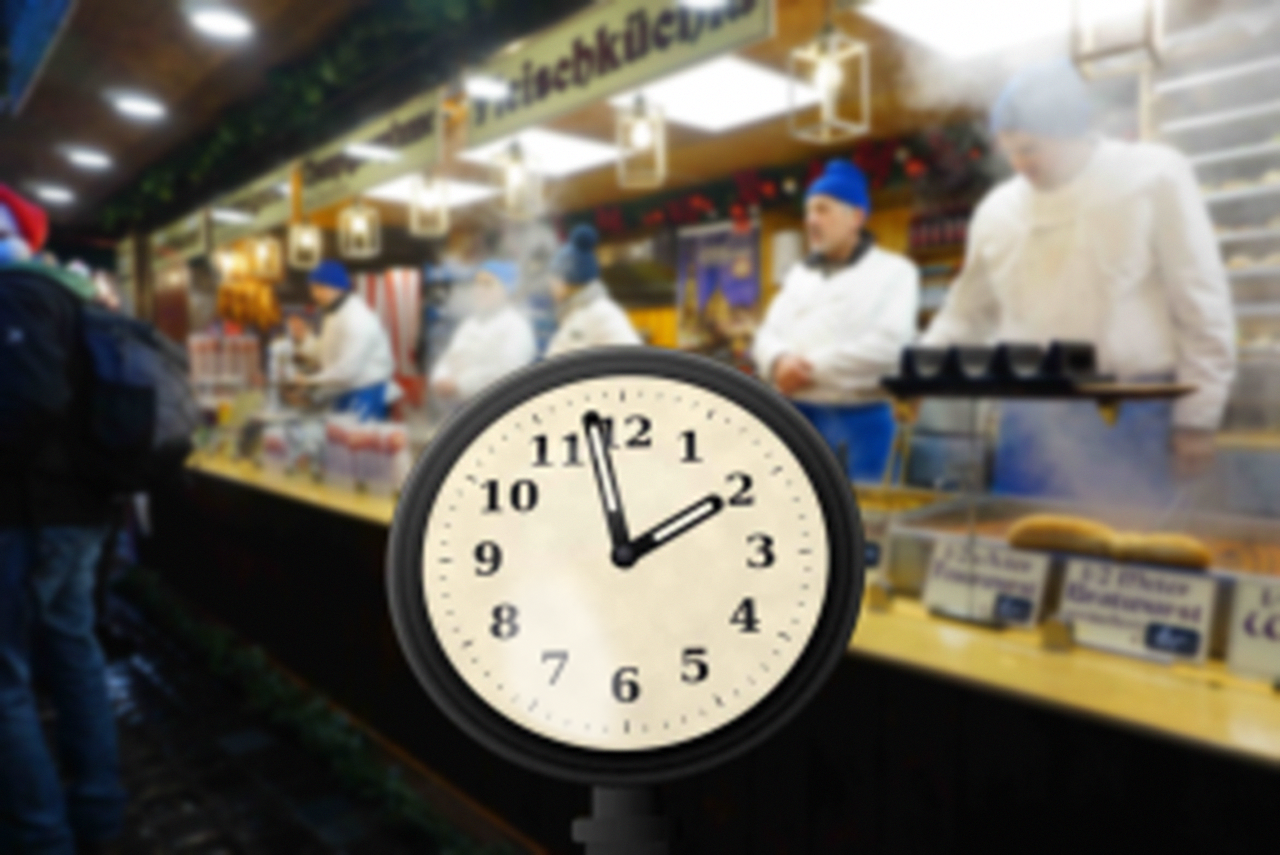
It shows {"hour": 1, "minute": 58}
